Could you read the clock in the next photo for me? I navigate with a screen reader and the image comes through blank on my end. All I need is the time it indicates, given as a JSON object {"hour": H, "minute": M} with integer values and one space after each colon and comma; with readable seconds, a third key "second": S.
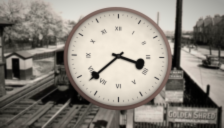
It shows {"hour": 3, "minute": 38}
